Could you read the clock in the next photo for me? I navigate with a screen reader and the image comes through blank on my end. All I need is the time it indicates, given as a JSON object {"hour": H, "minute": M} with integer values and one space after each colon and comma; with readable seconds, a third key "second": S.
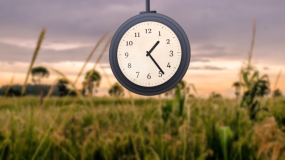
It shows {"hour": 1, "minute": 24}
